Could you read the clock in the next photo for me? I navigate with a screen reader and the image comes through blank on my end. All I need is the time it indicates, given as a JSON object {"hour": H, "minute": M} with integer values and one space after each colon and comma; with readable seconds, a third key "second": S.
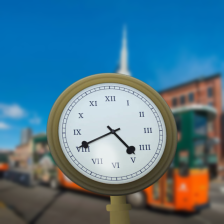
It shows {"hour": 4, "minute": 41}
